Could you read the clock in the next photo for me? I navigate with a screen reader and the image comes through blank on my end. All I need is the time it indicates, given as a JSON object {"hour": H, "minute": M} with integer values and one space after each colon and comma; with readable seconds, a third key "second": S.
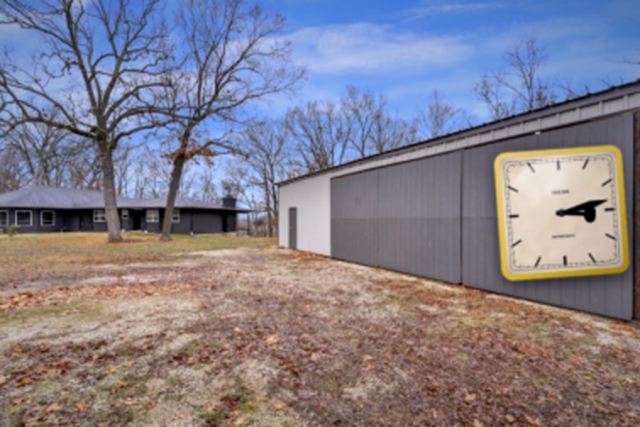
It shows {"hour": 3, "minute": 13}
